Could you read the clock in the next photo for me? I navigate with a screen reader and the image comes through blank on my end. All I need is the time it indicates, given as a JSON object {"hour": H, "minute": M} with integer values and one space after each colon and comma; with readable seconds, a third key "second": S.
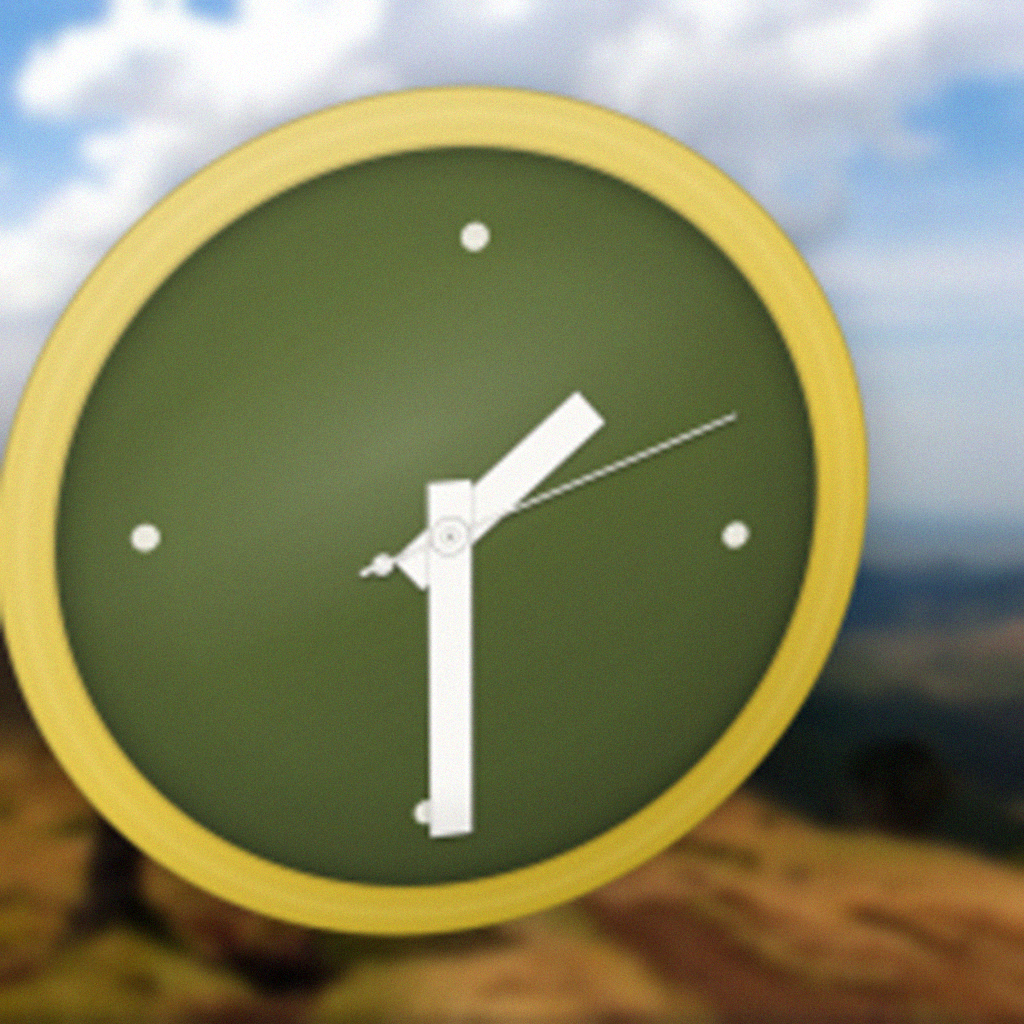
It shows {"hour": 1, "minute": 29, "second": 11}
